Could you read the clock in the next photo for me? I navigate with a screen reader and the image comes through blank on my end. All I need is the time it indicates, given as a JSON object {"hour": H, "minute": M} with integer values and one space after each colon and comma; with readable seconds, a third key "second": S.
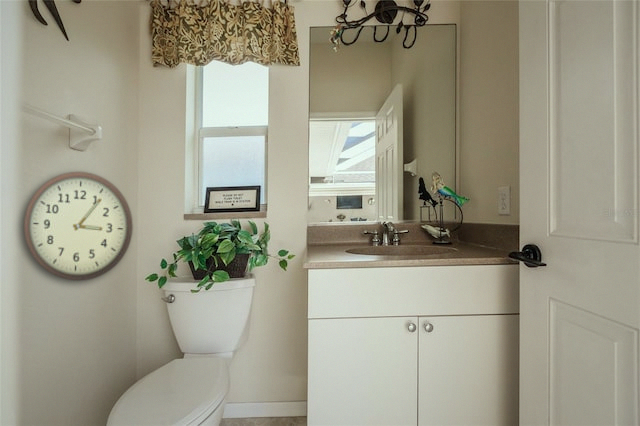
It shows {"hour": 3, "minute": 6}
